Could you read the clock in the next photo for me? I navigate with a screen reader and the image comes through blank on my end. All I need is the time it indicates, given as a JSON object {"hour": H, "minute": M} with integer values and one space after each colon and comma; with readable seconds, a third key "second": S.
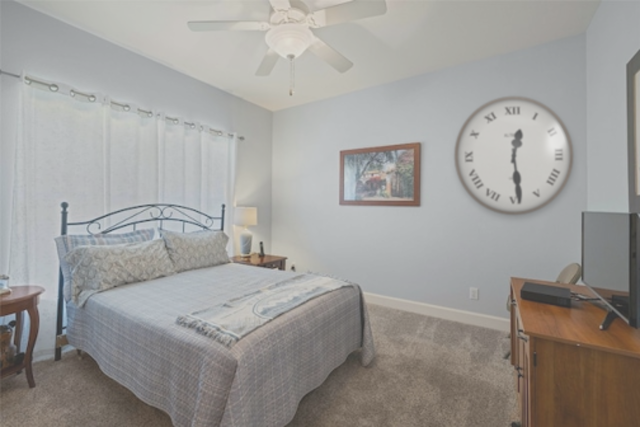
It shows {"hour": 12, "minute": 29}
